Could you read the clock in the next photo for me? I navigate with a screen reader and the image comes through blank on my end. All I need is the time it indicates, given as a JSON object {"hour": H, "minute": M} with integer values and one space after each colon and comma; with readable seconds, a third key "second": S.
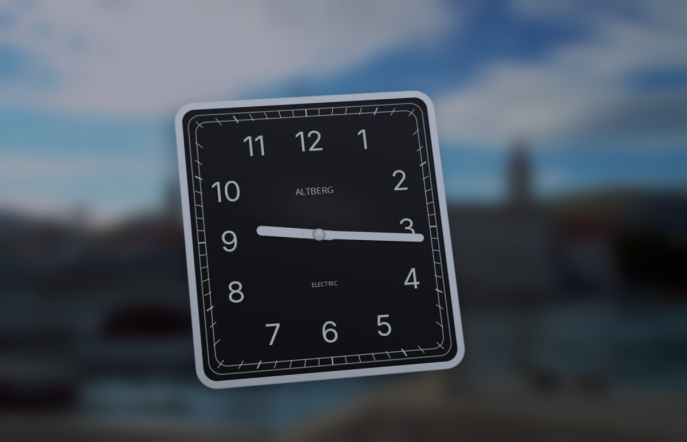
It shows {"hour": 9, "minute": 16}
